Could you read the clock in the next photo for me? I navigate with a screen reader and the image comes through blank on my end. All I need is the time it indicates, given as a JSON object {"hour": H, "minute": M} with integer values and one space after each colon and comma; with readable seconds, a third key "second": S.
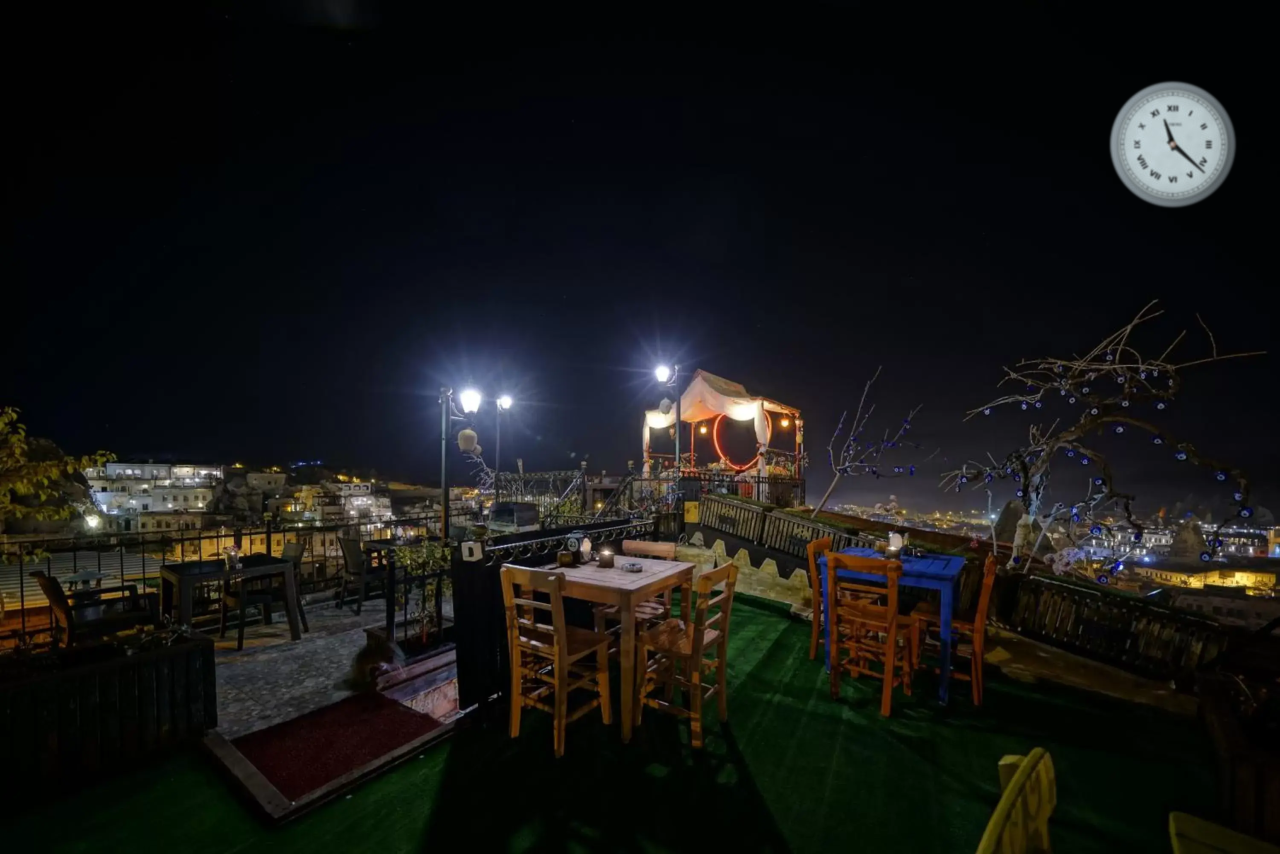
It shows {"hour": 11, "minute": 22}
